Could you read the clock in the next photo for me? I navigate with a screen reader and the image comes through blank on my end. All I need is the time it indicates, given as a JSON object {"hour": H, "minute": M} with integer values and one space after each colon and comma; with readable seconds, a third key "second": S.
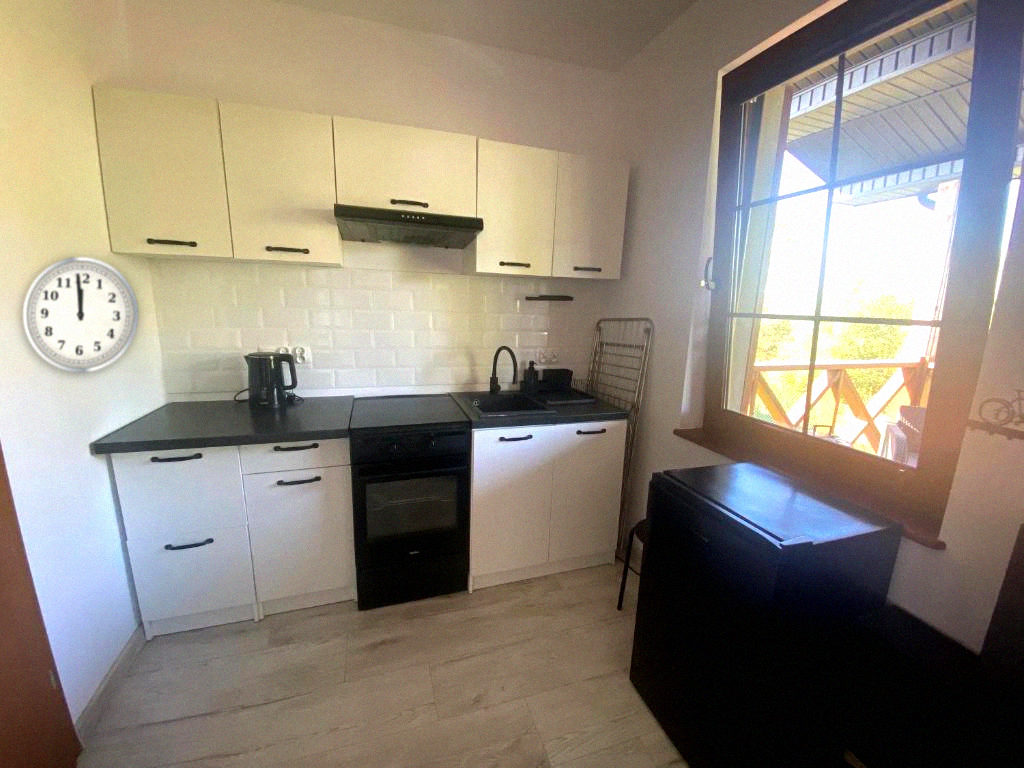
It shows {"hour": 11, "minute": 59}
